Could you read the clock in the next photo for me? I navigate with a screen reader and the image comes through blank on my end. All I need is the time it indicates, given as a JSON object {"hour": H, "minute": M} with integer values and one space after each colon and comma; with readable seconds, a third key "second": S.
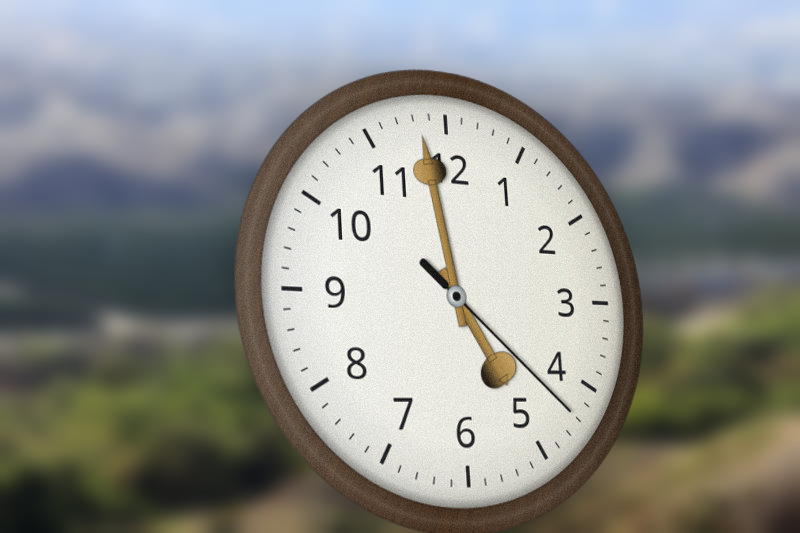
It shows {"hour": 4, "minute": 58, "second": 22}
